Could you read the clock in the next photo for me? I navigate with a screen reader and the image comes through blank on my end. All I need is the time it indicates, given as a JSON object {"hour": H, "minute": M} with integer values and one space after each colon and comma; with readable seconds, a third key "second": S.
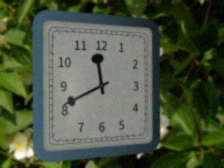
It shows {"hour": 11, "minute": 41}
